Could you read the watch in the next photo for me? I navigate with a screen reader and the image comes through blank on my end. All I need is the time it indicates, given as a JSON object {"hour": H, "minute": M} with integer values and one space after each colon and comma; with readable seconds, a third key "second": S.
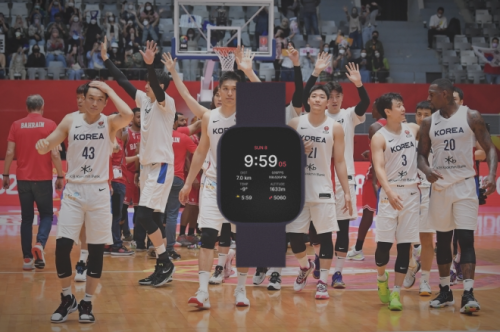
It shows {"hour": 9, "minute": 59}
